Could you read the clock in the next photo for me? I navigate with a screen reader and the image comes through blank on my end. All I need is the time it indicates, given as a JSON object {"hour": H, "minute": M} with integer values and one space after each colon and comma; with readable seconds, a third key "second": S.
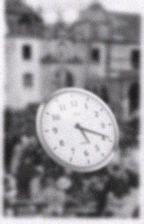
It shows {"hour": 5, "minute": 19}
